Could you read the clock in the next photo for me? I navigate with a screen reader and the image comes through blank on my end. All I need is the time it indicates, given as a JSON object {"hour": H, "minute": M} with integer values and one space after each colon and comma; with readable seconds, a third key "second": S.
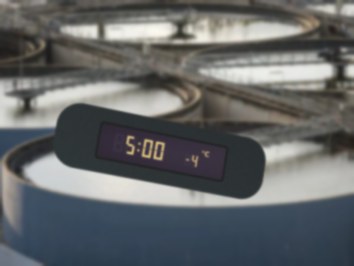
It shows {"hour": 5, "minute": 0}
